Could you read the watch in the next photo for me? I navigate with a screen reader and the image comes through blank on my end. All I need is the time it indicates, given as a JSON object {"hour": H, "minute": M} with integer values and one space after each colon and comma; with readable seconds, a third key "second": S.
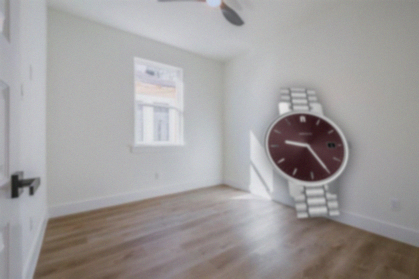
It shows {"hour": 9, "minute": 25}
